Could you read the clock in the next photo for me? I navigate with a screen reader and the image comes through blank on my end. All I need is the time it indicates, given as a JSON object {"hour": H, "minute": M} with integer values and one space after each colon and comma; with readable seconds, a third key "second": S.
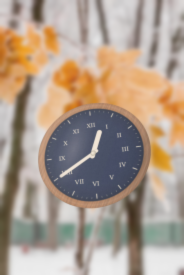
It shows {"hour": 12, "minute": 40}
